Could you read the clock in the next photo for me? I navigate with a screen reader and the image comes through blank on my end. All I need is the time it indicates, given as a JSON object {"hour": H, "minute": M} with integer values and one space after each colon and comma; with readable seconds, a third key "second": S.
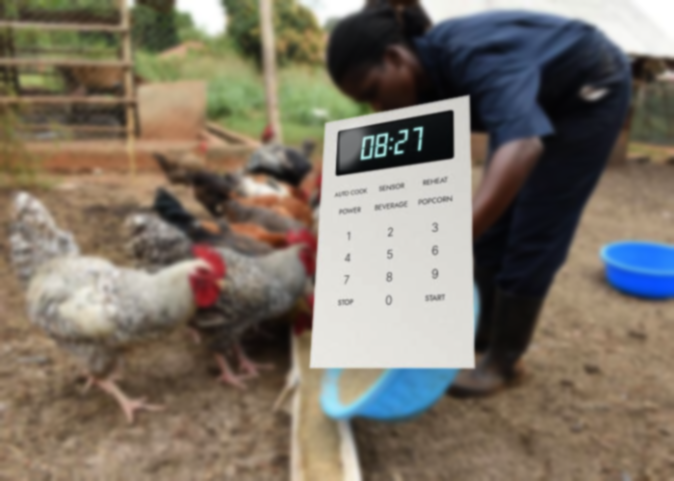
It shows {"hour": 8, "minute": 27}
